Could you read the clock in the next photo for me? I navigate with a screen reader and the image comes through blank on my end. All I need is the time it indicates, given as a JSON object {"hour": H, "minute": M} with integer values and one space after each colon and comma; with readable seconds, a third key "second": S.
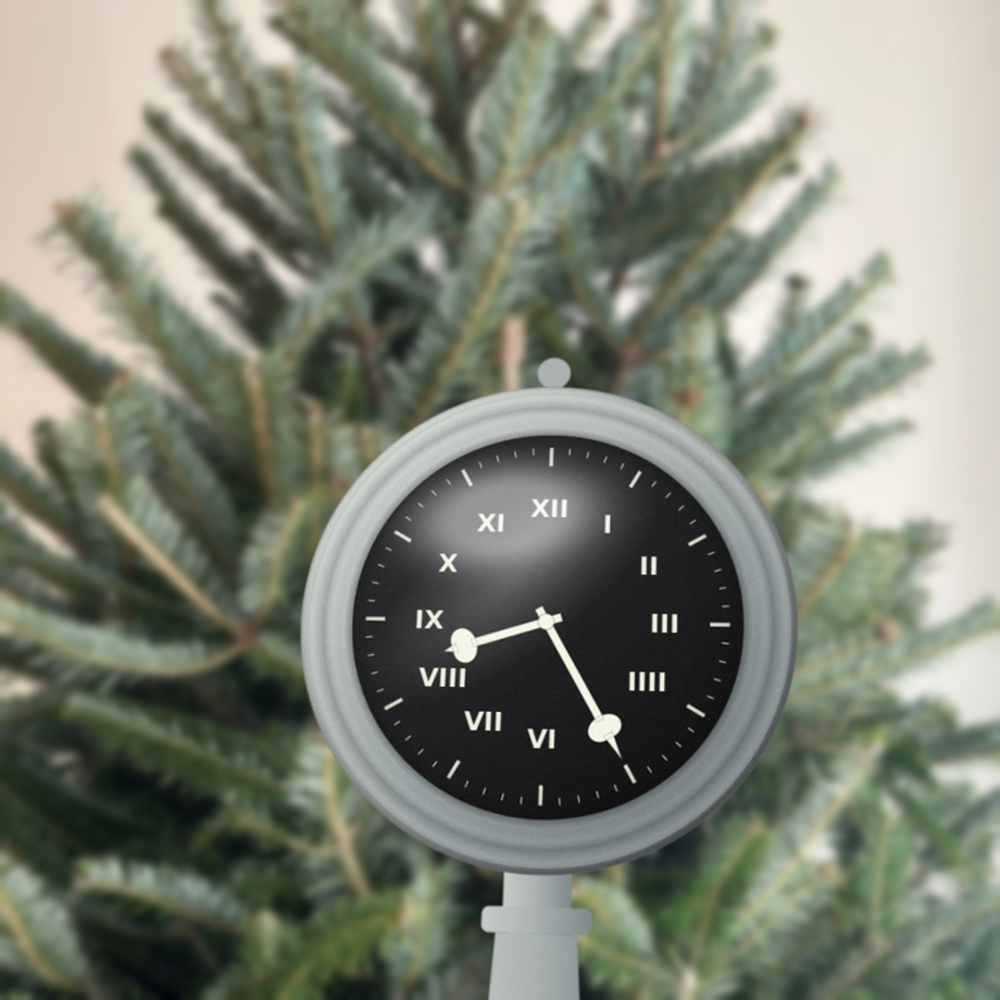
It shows {"hour": 8, "minute": 25}
